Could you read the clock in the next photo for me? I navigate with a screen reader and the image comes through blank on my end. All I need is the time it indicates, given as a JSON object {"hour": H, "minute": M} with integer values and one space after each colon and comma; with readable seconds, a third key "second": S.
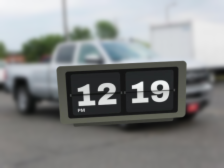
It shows {"hour": 12, "minute": 19}
